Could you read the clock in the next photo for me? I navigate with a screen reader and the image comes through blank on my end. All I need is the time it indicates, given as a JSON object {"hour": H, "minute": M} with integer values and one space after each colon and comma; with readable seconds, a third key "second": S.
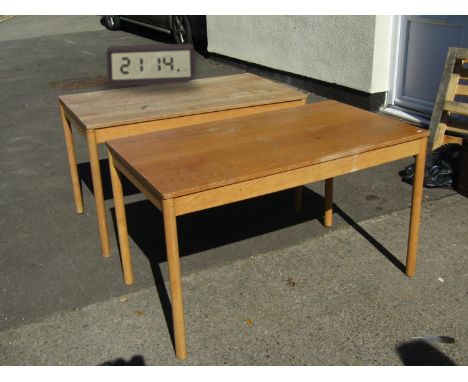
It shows {"hour": 21, "minute": 14}
